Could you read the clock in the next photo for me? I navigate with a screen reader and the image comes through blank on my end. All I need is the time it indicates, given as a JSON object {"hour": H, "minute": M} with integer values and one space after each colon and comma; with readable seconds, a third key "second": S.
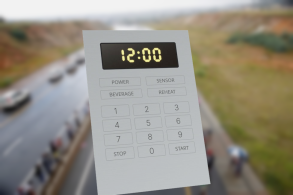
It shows {"hour": 12, "minute": 0}
